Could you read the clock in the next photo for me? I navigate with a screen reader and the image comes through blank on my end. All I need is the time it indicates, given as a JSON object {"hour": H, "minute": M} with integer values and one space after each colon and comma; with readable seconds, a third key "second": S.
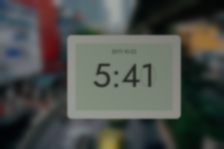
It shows {"hour": 5, "minute": 41}
